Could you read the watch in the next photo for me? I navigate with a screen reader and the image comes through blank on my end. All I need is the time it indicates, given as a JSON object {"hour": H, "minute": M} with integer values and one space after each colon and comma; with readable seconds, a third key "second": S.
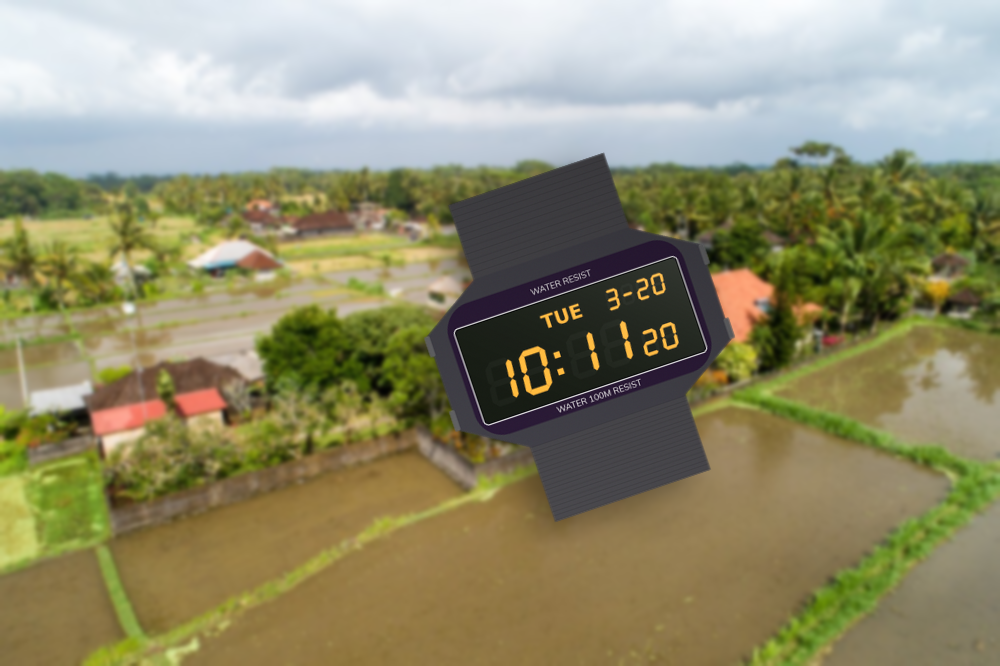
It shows {"hour": 10, "minute": 11, "second": 20}
